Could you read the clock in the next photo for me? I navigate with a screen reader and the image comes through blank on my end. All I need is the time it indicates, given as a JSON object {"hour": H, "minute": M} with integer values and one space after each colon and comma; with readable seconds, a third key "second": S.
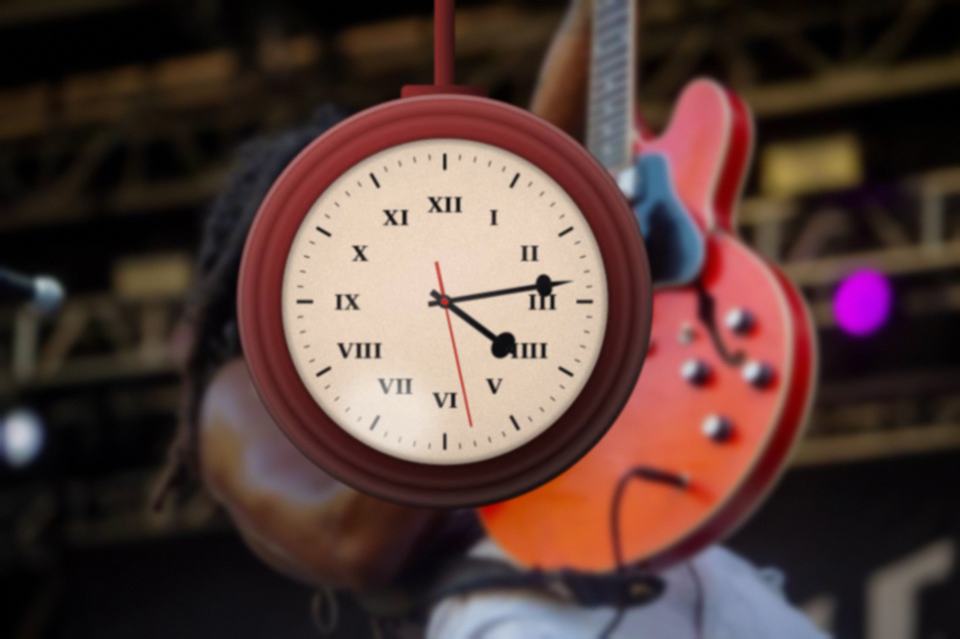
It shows {"hour": 4, "minute": 13, "second": 28}
